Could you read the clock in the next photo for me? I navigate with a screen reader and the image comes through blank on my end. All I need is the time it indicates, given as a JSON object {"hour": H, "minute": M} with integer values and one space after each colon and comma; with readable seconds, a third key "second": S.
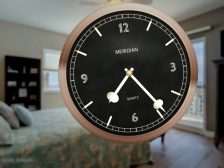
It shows {"hour": 7, "minute": 24}
